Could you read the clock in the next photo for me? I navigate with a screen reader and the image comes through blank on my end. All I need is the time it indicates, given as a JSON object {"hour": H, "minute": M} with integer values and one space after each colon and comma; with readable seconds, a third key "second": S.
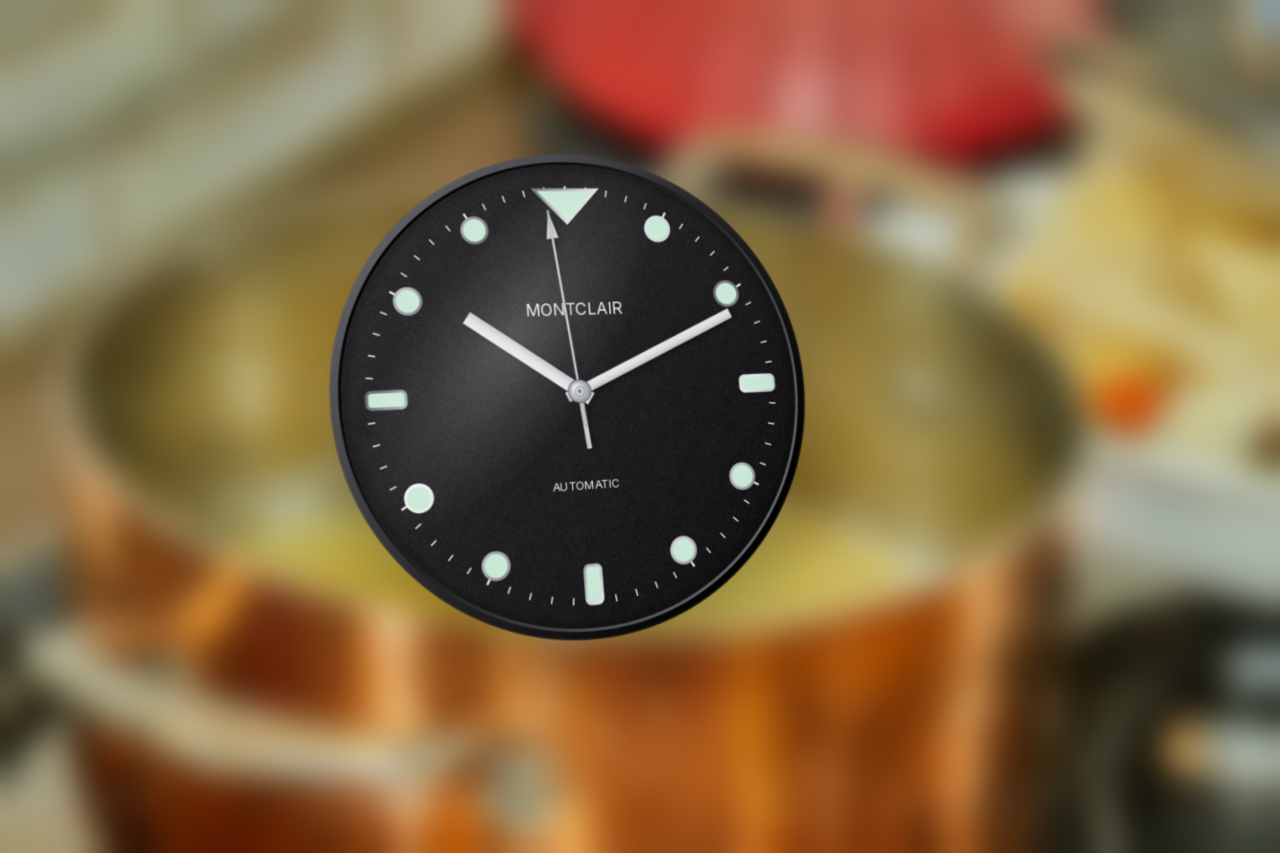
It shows {"hour": 10, "minute": 10, "second": 59}
